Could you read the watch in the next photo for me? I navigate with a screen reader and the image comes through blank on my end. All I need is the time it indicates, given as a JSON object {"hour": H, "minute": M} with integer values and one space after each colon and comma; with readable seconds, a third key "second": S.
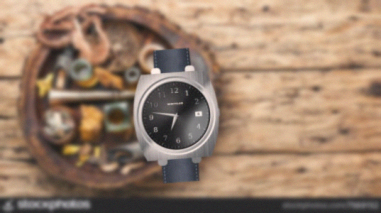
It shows {"hour": 6, "minute": 47}
